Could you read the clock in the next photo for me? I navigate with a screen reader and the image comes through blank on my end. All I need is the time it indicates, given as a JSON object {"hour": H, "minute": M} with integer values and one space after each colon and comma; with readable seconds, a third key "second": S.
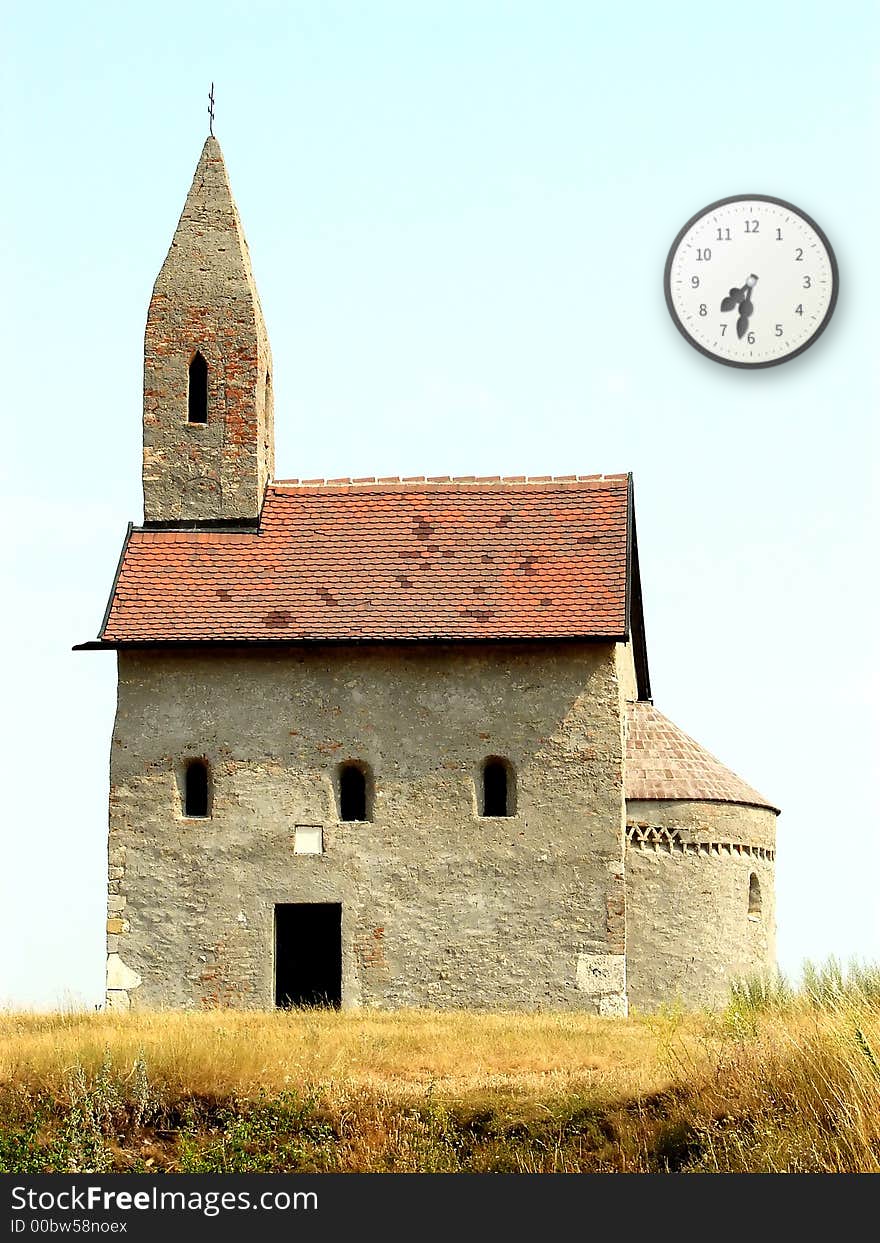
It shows {"hour": 7, "minute": 32}
